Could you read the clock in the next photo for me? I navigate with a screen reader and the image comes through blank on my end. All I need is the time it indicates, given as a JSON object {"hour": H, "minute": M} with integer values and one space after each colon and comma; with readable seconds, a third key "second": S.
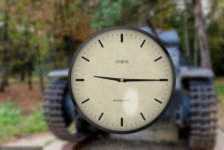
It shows {"hour": 9, "minute": 15}
